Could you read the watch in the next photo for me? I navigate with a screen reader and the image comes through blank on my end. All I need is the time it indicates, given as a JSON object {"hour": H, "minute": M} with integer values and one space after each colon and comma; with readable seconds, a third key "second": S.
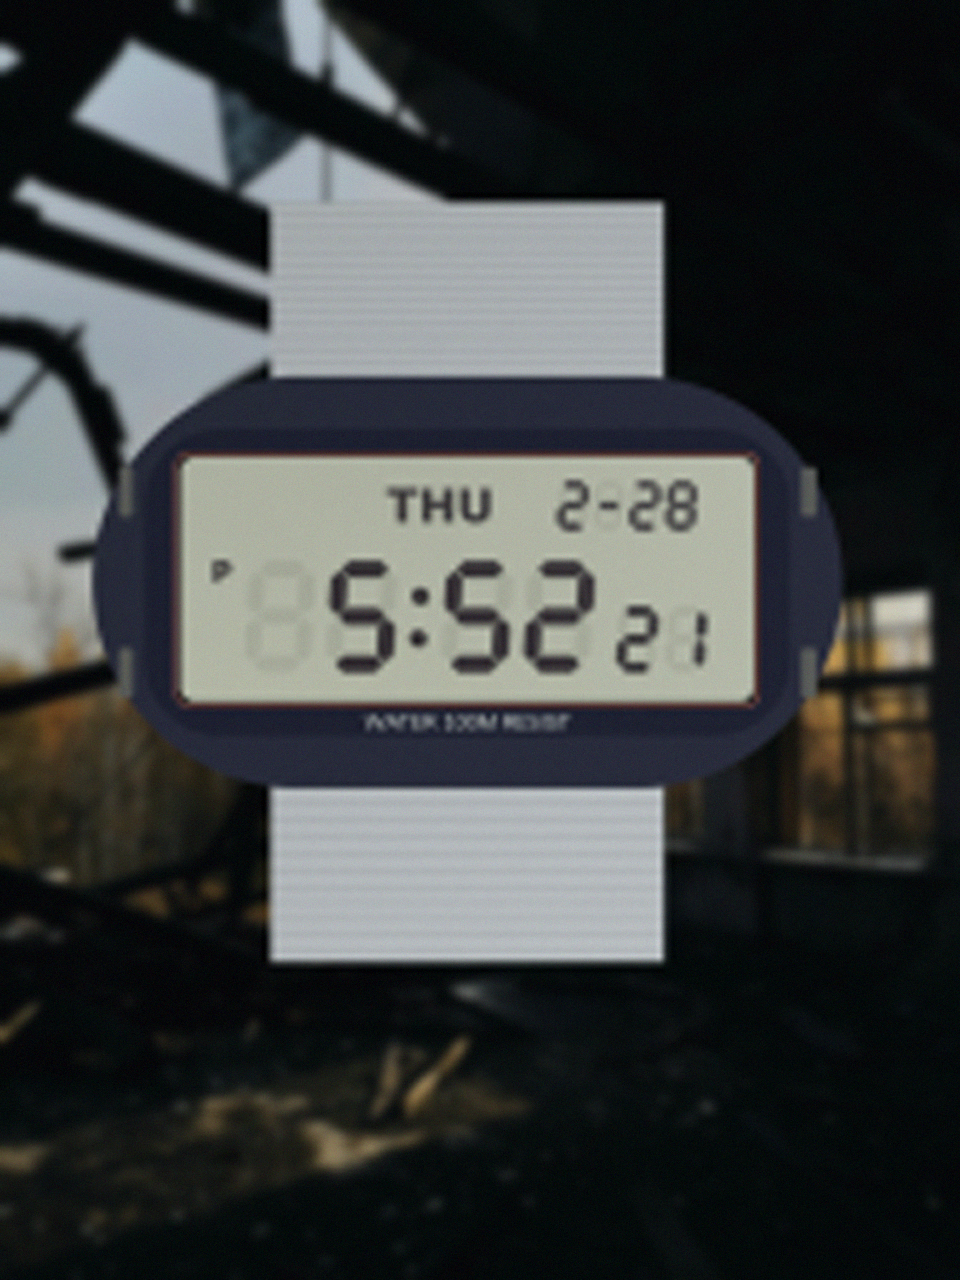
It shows {"hour": 5, "minute": 52, "second": 21}
